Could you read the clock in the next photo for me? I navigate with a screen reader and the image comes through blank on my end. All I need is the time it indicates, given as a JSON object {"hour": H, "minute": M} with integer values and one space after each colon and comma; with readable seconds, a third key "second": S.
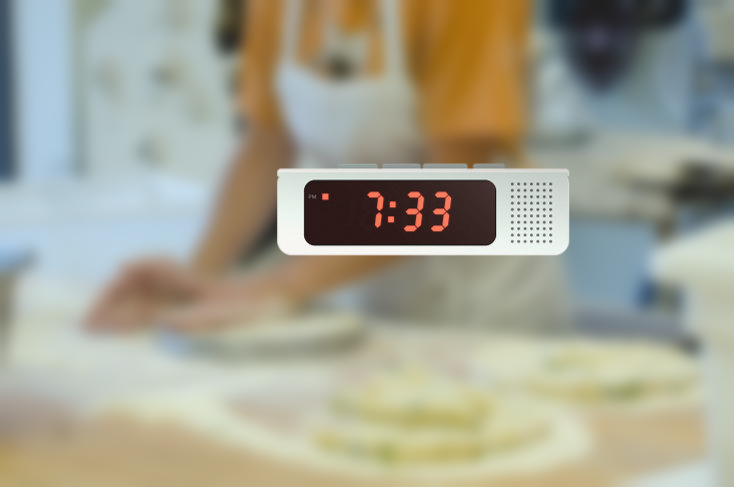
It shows {"hour": 7, "minute": 33}
